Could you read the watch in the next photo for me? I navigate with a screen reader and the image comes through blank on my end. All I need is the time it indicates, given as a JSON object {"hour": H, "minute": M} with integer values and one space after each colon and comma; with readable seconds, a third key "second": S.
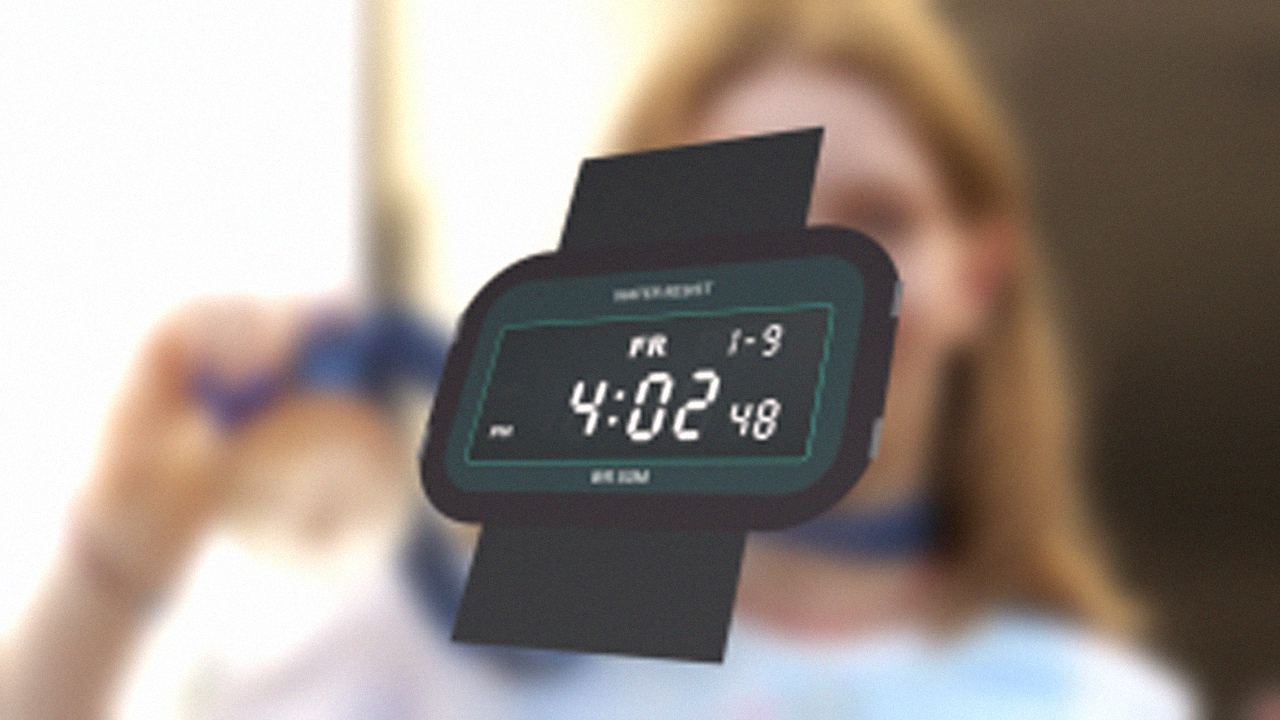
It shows {"hour": 4, "minute": 2, "second": 48}
